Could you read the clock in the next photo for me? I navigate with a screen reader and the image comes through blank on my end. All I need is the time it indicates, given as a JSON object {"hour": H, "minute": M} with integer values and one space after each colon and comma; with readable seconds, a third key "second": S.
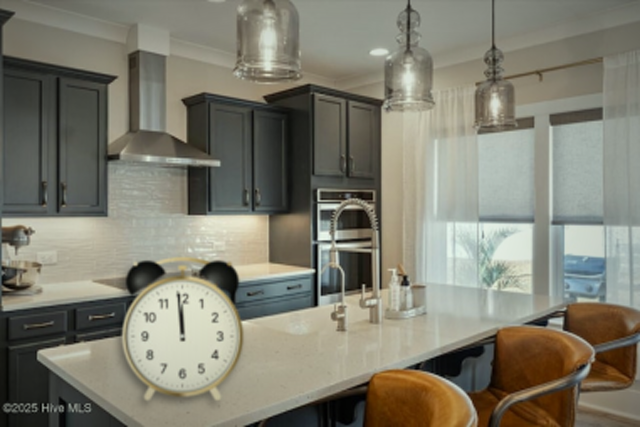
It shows {"hour": 11, "minute": 59}
